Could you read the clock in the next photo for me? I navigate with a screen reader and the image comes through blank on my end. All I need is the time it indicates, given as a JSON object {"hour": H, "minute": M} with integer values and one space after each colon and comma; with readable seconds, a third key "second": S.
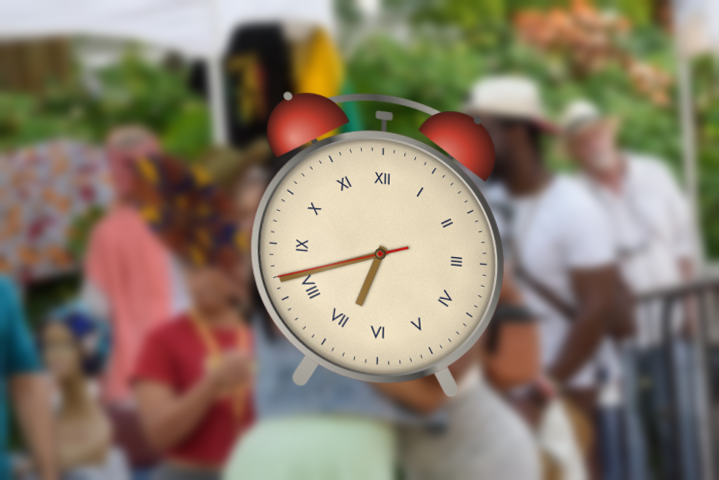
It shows {"hour": 6, "minute": 41, "second": 42}
